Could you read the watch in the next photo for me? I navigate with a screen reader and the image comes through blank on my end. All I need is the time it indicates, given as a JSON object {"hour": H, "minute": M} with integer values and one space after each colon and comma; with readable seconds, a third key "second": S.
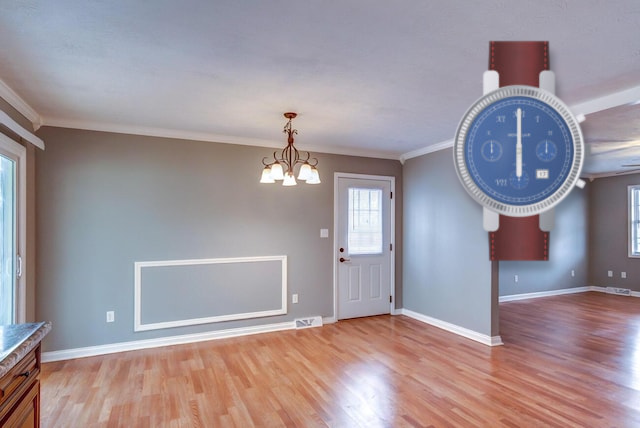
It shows {"hour": 6, "minute": 0}
